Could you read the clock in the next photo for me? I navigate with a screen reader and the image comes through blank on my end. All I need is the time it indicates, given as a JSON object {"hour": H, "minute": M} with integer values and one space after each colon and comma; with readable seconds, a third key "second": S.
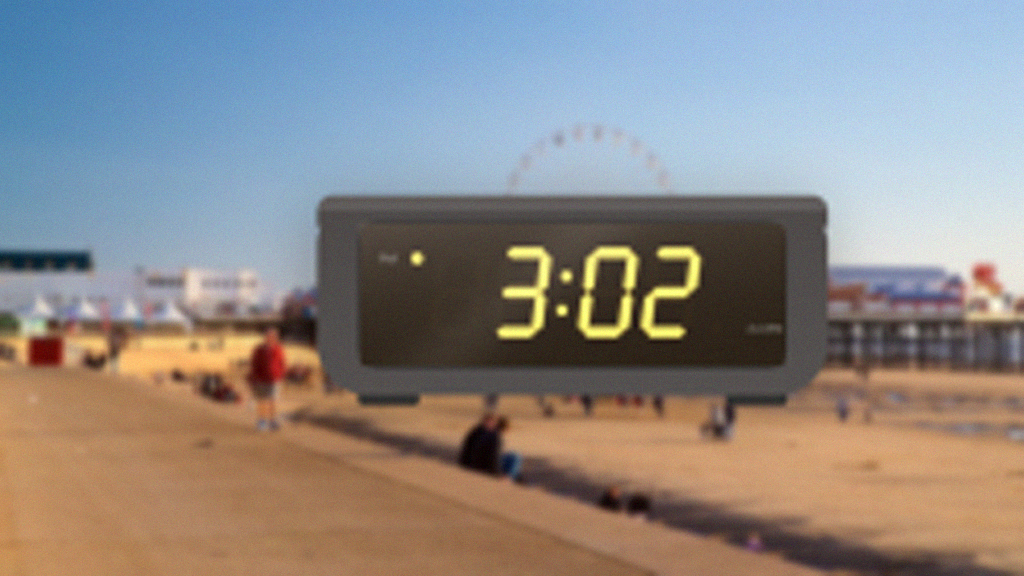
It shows {"hour": 3, "minute": 2}
